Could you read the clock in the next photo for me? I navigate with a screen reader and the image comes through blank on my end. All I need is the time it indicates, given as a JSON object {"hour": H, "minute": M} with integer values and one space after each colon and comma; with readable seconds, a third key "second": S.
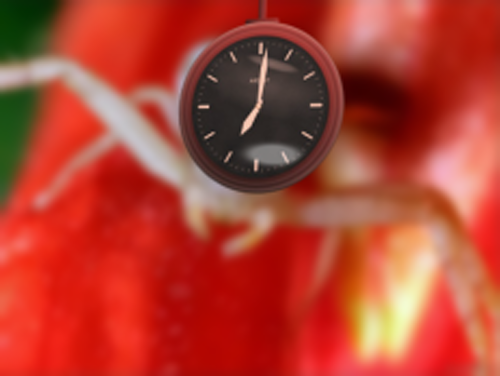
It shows {"hour": 7, "minute": 1}
